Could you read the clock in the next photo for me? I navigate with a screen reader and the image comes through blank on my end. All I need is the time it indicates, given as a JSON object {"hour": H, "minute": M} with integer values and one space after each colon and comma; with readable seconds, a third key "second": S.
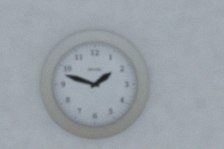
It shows {"hour": 1, "minute": 48}
